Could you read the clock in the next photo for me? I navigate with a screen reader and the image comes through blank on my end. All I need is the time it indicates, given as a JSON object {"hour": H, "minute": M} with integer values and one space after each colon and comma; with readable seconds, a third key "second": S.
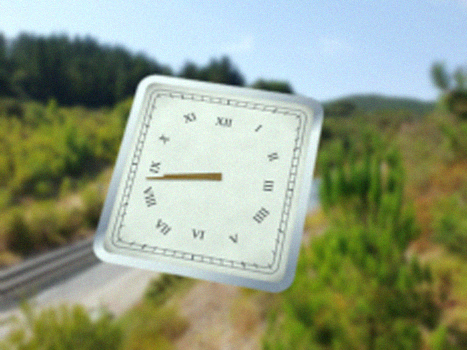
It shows {"hour": 8, "minute": 43}
